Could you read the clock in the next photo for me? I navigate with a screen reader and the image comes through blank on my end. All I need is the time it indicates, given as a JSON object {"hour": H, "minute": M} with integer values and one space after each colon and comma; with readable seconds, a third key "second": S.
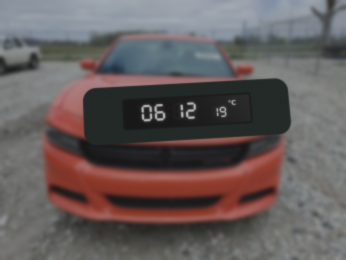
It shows {"hour": 6, "minute": 12}
